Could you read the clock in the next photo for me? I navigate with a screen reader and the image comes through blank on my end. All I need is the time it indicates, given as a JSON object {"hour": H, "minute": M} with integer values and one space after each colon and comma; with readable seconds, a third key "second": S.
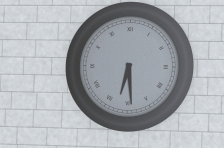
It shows {"hour": 6, "minute": 29}
